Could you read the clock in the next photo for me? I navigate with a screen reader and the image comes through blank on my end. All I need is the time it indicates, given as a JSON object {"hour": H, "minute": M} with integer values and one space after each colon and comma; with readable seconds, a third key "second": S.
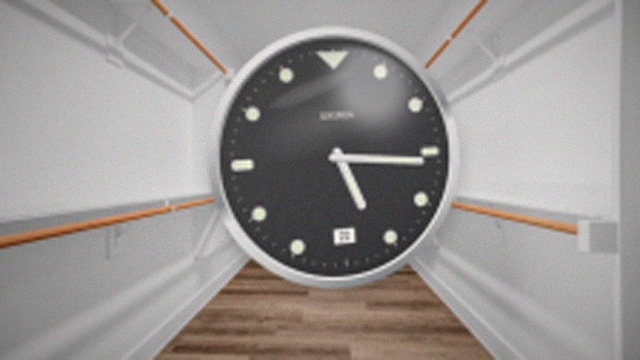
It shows {"hour": 5, "minute": 16}
